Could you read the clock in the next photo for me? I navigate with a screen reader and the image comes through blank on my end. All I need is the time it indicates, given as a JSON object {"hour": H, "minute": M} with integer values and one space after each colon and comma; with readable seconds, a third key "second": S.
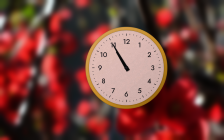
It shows {"hour": 10, "minute": 55}
